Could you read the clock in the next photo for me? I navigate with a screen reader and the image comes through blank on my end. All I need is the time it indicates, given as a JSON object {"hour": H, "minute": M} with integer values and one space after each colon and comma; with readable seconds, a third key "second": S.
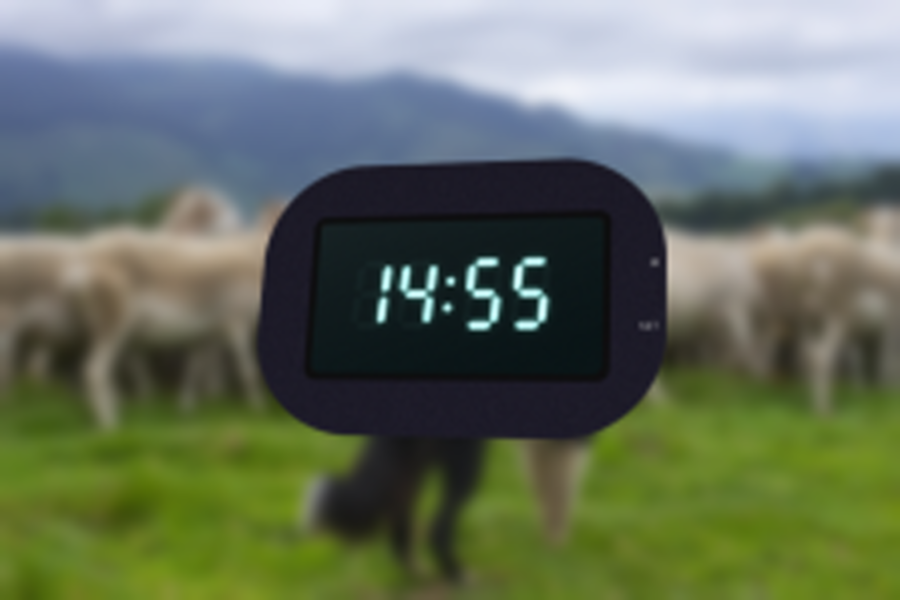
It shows {"hour": 14, "minute": 55}
